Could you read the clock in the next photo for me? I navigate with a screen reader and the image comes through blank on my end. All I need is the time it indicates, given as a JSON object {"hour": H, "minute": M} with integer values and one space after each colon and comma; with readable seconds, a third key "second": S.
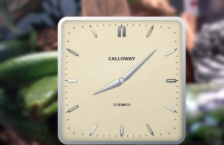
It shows {"hour": 8, "minute": 8}
